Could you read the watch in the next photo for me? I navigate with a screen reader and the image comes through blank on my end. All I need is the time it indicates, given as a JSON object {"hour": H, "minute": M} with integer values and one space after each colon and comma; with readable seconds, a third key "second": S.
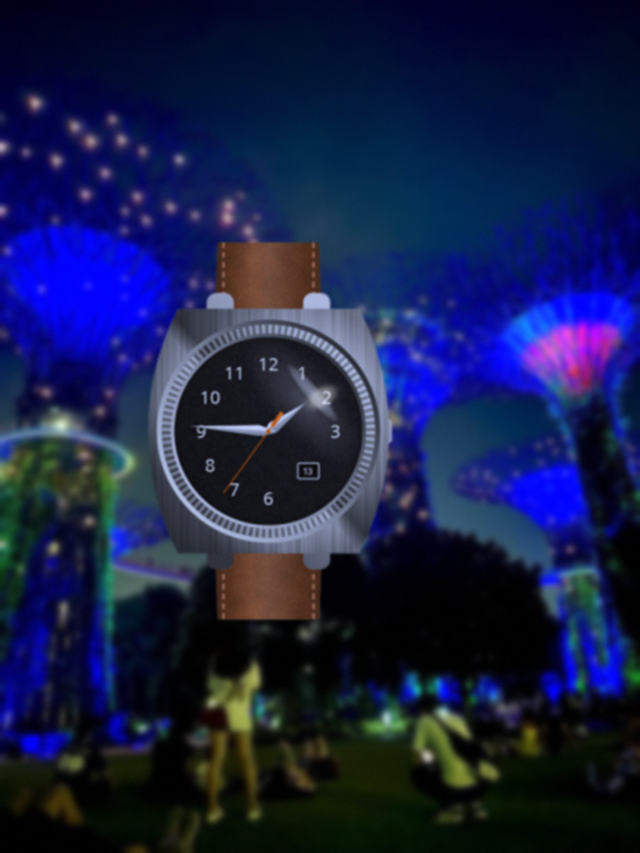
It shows {"hour": 1, "minute": 45, "second": 36}
